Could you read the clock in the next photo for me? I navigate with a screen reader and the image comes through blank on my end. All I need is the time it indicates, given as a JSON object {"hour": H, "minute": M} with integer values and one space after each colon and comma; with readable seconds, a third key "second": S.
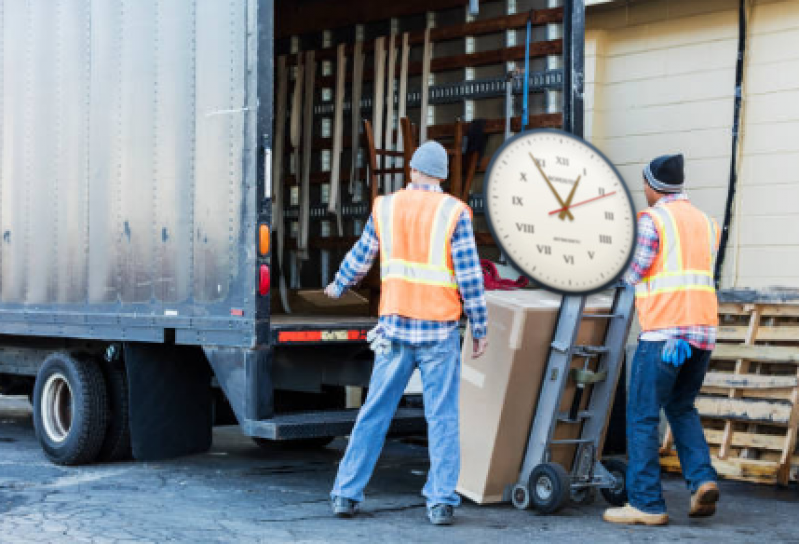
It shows {"hour": 12, "minute": 54, "second": 11}
